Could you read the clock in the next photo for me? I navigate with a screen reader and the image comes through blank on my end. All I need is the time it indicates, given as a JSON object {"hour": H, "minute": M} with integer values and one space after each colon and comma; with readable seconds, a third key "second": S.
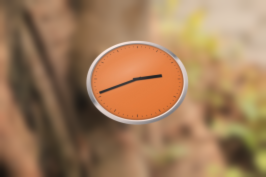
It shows {"hour": 2, "minute": 41}
